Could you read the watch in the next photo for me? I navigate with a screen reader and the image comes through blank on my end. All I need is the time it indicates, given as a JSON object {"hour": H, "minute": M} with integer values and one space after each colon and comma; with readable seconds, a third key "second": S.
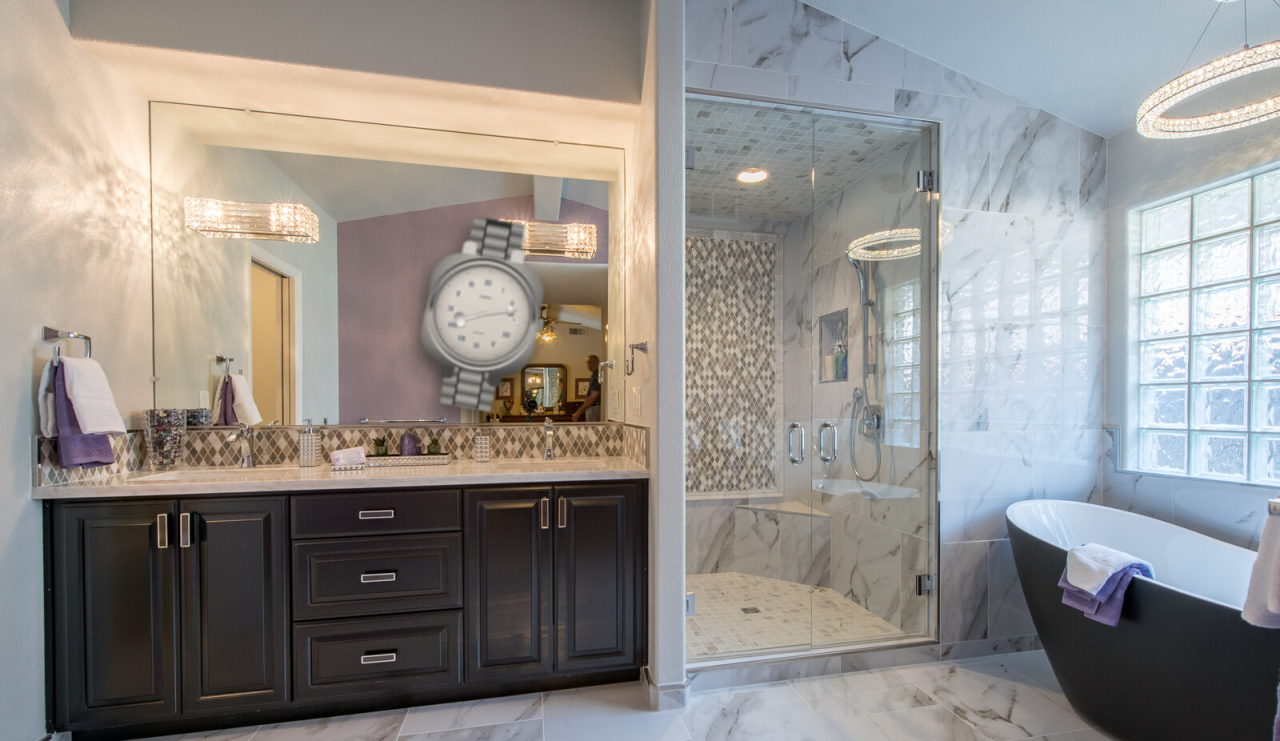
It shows {"hour": 8, "minute": 12}
